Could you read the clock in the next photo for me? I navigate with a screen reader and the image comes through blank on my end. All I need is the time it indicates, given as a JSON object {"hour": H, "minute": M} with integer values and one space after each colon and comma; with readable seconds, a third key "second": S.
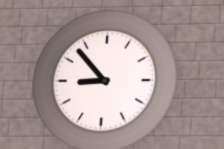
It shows {"hour": 8, "minute": 53}
